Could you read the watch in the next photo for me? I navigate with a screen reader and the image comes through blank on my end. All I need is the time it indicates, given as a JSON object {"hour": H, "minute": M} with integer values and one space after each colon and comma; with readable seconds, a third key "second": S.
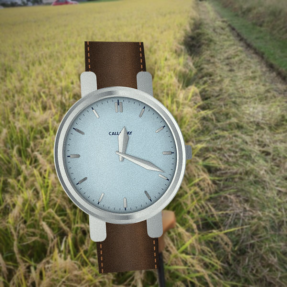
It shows {"hour": 12, "minute": 19}
